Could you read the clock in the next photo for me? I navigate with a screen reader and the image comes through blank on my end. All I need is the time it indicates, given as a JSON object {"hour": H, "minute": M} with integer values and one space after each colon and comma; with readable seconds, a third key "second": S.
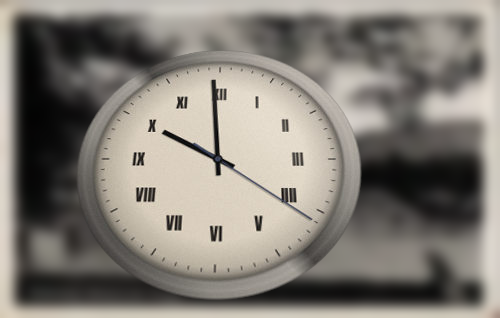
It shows {"hour": 9, "minute": 59, "second": 21}
